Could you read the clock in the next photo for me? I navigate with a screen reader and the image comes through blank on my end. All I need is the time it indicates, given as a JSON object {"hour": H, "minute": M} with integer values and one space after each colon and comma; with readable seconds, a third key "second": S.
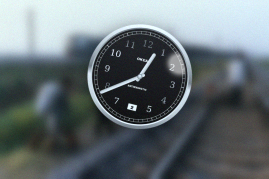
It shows {"hour": 12, "minute": 39}
